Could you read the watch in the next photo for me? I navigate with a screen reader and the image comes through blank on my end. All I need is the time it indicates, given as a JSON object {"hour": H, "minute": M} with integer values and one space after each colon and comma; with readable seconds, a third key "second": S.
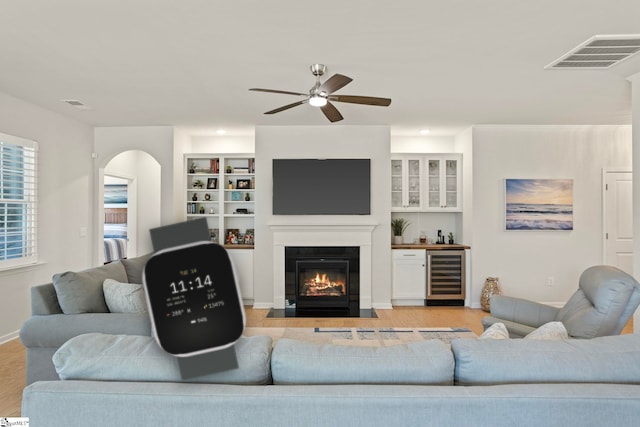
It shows {"hour": 11, "minute": 14}
